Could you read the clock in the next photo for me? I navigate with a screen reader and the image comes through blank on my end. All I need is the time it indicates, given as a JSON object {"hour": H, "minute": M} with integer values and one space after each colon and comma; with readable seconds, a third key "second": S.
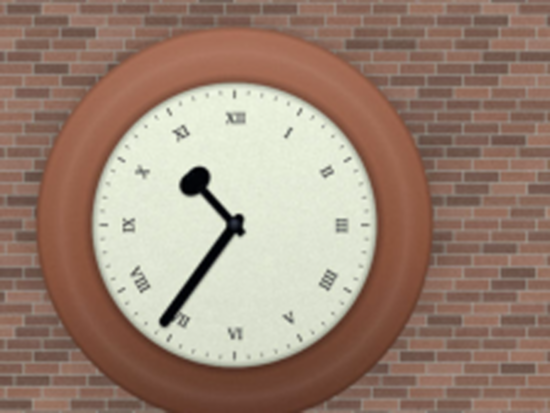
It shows {"hour": 10, "minute": 36}
